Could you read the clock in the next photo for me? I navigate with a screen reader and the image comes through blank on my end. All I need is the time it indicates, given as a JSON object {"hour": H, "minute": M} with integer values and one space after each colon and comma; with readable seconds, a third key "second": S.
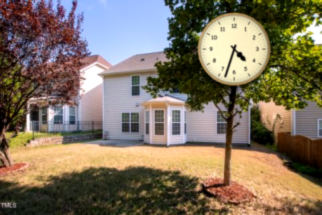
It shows {"hour": 4, "minute": 33}
